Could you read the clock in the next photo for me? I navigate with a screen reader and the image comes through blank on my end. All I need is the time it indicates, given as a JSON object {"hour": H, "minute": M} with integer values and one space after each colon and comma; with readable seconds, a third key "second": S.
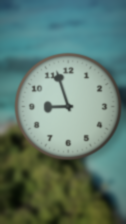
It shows {"hour": 8, "minute": 57}
